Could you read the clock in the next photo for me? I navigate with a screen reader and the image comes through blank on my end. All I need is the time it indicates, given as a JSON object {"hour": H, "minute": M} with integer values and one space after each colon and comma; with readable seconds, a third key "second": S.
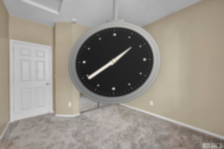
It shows {"hour": 1, "minute": 39}
